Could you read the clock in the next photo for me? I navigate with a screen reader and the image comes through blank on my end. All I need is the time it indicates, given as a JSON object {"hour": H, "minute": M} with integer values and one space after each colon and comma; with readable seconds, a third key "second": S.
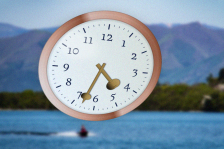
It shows {"hour": 4, "minute": 33}
